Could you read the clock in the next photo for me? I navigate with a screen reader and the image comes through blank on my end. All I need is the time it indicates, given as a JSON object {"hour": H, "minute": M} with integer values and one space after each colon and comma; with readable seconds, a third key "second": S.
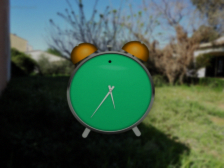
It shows {"hour": 5, "minute": 36}
